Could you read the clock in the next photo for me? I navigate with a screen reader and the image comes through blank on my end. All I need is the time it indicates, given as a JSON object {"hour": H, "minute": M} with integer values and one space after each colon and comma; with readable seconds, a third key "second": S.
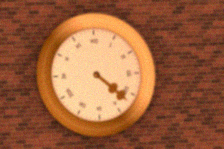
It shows {"hour": 4, "minute": 22}
